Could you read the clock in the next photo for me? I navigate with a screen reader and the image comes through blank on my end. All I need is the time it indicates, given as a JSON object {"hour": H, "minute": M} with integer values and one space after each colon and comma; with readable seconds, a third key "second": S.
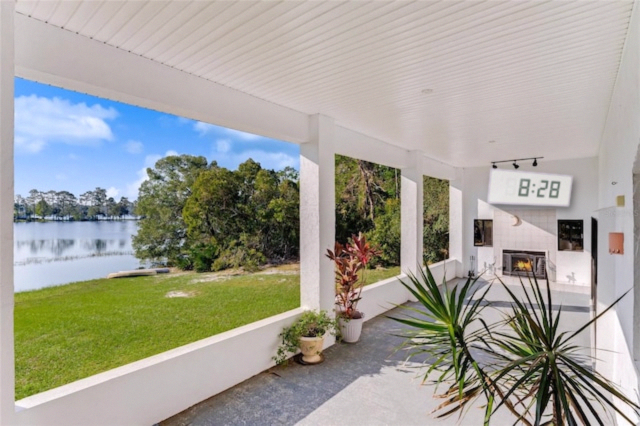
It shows {"hour": 8, "minute": 28}
